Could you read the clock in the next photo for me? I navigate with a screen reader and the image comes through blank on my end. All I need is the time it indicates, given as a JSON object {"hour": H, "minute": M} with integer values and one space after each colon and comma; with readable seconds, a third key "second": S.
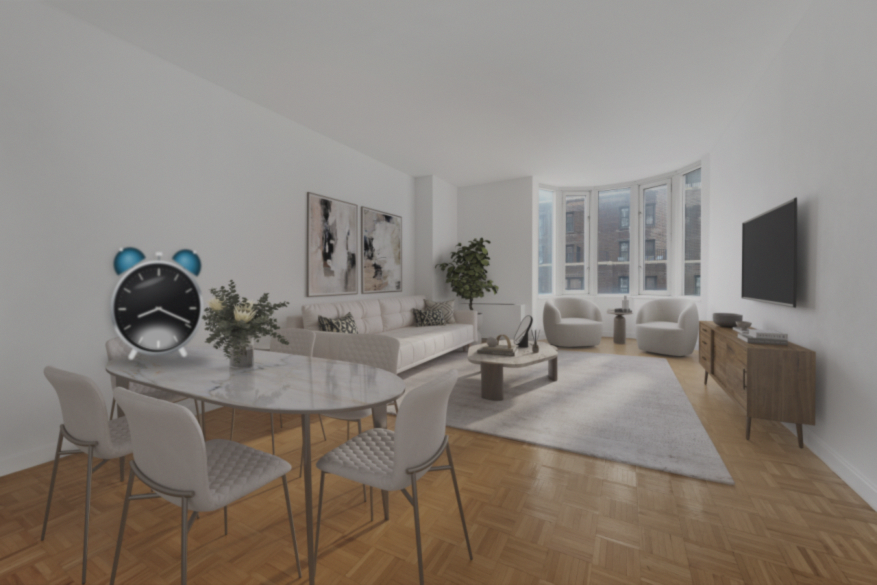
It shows {"hour": 8, "minute": 19}
